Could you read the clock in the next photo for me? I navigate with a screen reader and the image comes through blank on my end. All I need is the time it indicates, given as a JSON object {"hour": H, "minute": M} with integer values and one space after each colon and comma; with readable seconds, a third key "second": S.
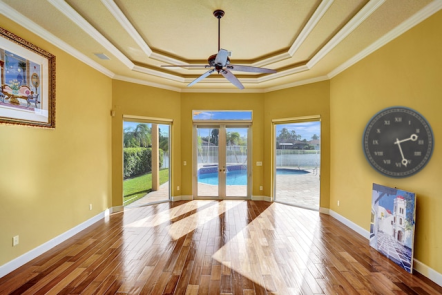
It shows {"hour": 2, "minute": 27}
